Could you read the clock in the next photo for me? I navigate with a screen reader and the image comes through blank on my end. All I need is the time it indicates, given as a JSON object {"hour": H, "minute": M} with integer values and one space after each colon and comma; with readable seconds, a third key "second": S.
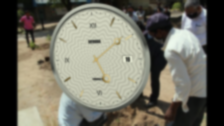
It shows {"hour": 5, "minute": 9}
